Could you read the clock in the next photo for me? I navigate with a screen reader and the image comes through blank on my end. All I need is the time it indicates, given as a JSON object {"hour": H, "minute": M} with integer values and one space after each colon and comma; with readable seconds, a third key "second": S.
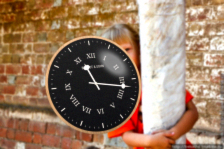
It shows {"hour": 11, "minute": 17}
